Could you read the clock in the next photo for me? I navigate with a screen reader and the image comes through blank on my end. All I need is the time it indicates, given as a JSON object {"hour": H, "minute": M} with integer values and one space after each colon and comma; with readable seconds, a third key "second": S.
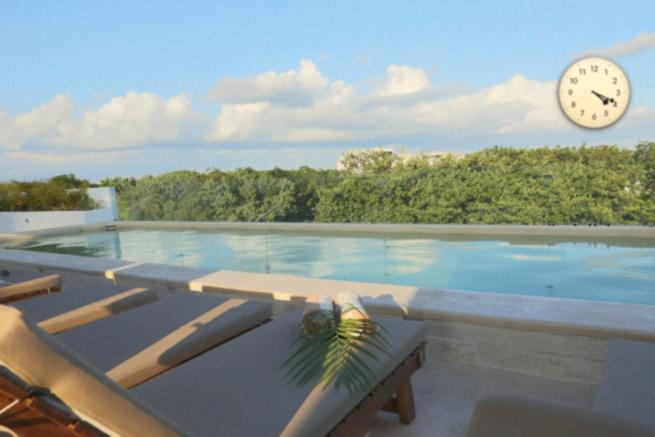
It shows {"hour": 4, "minute": 19}
